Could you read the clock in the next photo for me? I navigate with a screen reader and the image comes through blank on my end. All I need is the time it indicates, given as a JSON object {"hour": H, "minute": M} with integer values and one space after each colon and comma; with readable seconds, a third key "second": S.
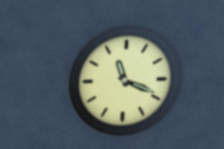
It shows {"hour": 11, "minute": 19}
